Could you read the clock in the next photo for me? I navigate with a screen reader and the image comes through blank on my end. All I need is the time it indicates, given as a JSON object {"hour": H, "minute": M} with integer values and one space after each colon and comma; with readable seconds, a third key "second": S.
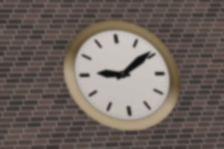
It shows {"hour": 9, "minute": 9}
